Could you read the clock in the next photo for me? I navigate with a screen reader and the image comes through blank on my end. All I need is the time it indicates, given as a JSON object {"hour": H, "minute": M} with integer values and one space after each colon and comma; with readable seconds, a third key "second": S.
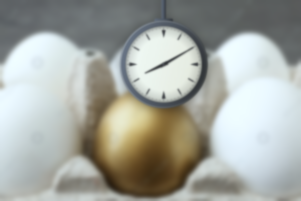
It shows {"hour": 8, "minute": 10}
